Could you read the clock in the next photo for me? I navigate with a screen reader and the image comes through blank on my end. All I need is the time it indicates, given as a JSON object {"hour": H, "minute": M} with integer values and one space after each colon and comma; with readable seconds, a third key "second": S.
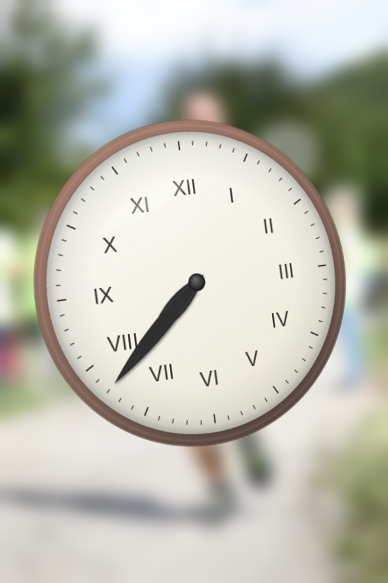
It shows {"hour": 7, "minute": 38}
